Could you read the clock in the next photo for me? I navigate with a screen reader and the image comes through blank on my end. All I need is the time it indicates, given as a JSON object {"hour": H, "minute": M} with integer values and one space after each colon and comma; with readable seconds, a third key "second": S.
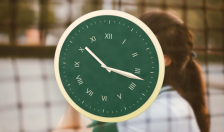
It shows {"hour": 10, "minute": 17}
